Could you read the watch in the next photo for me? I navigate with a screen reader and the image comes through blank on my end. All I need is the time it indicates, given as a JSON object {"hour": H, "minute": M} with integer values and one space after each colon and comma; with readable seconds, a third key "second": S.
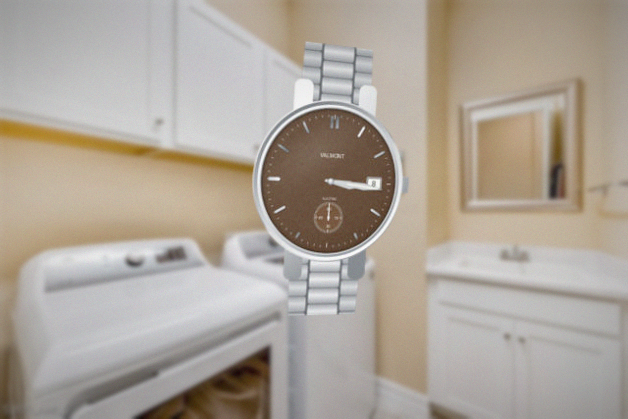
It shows {"hour": 3, "minute": 16}
